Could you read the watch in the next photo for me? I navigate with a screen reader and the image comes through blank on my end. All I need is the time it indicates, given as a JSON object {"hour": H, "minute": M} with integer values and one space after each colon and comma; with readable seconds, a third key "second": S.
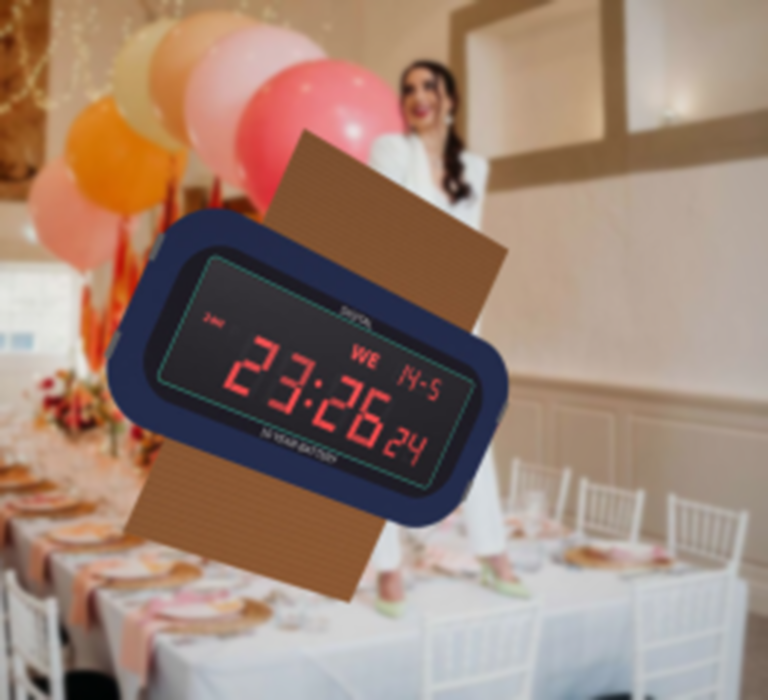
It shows {"hour": 23, "minute": 26, "second": 24}
